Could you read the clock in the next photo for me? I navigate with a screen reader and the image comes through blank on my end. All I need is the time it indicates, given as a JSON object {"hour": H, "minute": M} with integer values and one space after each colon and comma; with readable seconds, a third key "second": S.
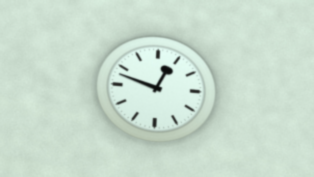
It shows {"hour": 12, "minute": 48}
